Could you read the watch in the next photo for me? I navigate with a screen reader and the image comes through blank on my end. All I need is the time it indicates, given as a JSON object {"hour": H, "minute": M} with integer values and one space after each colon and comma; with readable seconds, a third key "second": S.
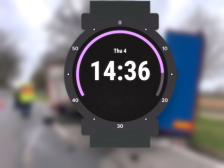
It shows {"hour": 14, "minute": 36}
